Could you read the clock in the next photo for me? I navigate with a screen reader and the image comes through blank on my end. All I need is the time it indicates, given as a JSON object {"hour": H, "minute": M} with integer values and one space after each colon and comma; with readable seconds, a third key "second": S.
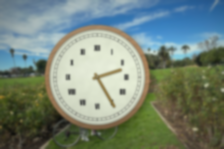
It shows {"hour": 2, "minute": 25}
